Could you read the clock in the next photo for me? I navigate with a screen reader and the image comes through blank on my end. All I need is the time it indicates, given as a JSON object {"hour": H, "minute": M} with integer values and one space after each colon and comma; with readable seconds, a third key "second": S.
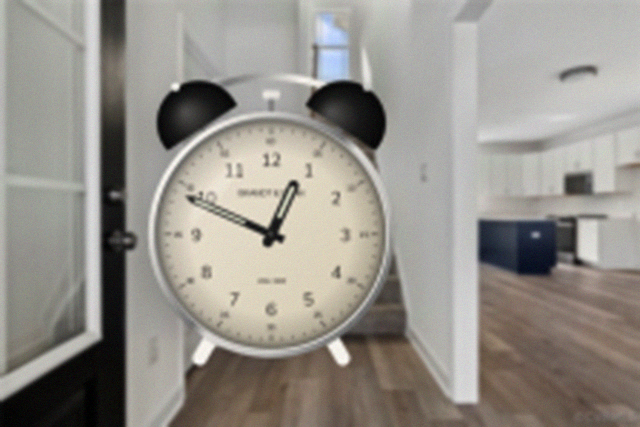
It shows {"hour": 12, "minute": 49}
